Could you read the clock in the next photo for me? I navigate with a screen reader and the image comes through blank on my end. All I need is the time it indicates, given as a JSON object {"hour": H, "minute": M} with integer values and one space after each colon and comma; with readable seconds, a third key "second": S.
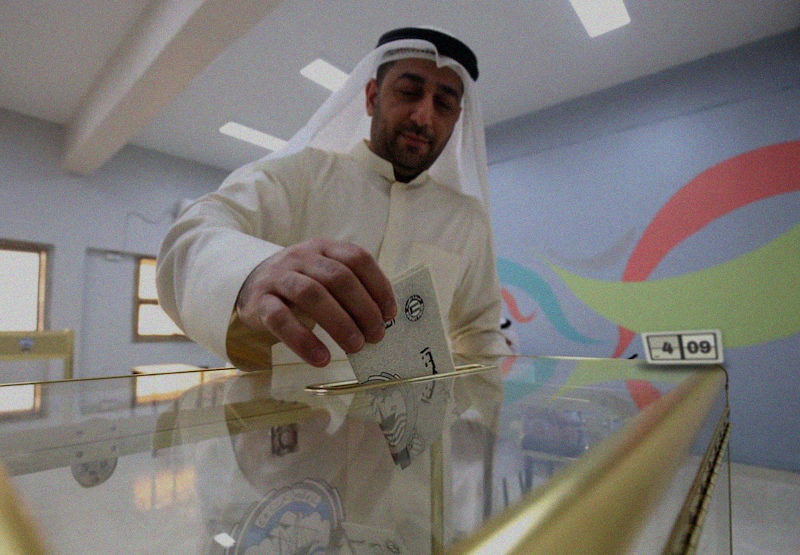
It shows {"hour": 4, "minute": 9}
